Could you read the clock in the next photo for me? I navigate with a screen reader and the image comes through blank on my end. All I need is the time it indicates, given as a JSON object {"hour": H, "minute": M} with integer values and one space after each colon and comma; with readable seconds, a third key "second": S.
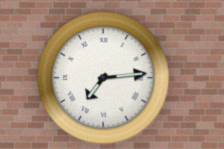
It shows {"hour": 7, "minute": 14}
